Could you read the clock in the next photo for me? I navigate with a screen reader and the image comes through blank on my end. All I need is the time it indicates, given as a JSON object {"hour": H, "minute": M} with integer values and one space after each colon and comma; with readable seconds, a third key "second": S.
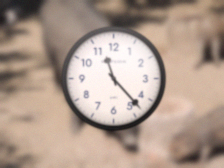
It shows {"hour": 11, "minute": 23}
